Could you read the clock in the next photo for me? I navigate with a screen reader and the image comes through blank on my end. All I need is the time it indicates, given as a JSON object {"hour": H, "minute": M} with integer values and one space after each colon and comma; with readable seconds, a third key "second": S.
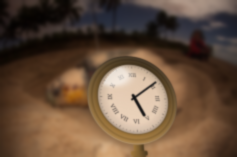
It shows {"hour": 5, "minute": 9}
